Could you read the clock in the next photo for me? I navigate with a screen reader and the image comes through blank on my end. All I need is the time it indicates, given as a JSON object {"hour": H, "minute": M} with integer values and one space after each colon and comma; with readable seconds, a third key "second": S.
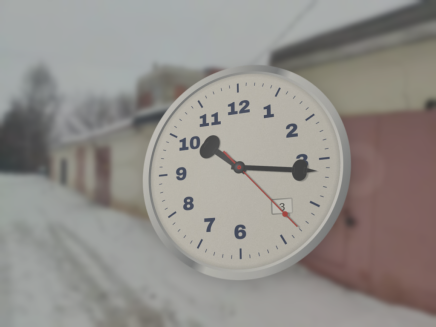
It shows {"hour": 10, "minute": 16, "second": 23}
